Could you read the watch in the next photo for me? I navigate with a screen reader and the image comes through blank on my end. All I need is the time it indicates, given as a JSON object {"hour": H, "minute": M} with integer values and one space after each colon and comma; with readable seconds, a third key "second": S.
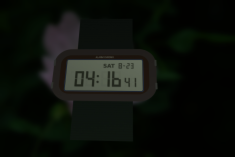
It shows {"hour": 4, "minute": 16, "second": 41}
